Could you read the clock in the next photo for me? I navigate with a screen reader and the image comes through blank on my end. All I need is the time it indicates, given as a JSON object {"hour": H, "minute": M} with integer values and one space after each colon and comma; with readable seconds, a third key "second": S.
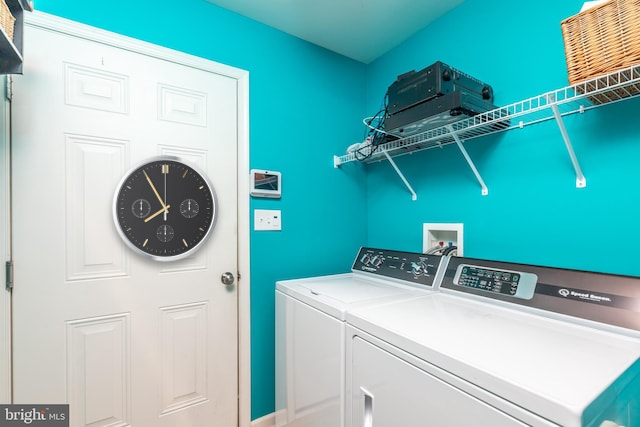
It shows {"hour": 7, "minute": 55}
